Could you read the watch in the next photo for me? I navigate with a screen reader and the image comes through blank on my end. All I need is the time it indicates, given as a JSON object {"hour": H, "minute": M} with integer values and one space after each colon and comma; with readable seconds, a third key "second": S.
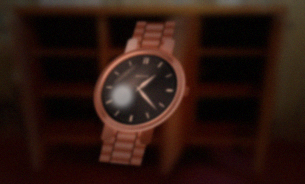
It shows {"hour": 1, "minute": 22}
